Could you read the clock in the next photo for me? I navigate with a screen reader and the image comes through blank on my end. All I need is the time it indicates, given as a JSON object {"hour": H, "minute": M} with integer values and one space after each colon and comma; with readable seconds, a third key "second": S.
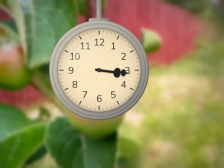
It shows {"hour": 3, "minute": 16}
